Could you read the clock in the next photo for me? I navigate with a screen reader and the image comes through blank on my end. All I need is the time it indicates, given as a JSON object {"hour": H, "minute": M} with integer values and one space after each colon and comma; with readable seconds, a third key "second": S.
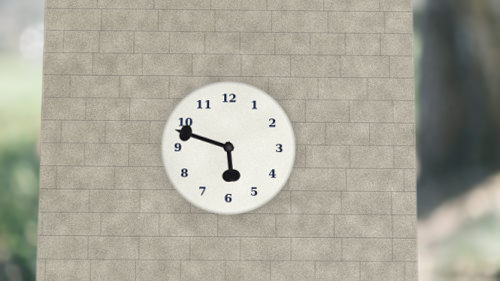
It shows {"hour": 5, "minute": 48}
